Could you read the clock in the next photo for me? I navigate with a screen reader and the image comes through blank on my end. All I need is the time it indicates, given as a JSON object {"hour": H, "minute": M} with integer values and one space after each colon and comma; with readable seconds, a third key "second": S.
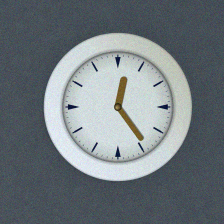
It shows {"hour": 12, "minute": 24}
